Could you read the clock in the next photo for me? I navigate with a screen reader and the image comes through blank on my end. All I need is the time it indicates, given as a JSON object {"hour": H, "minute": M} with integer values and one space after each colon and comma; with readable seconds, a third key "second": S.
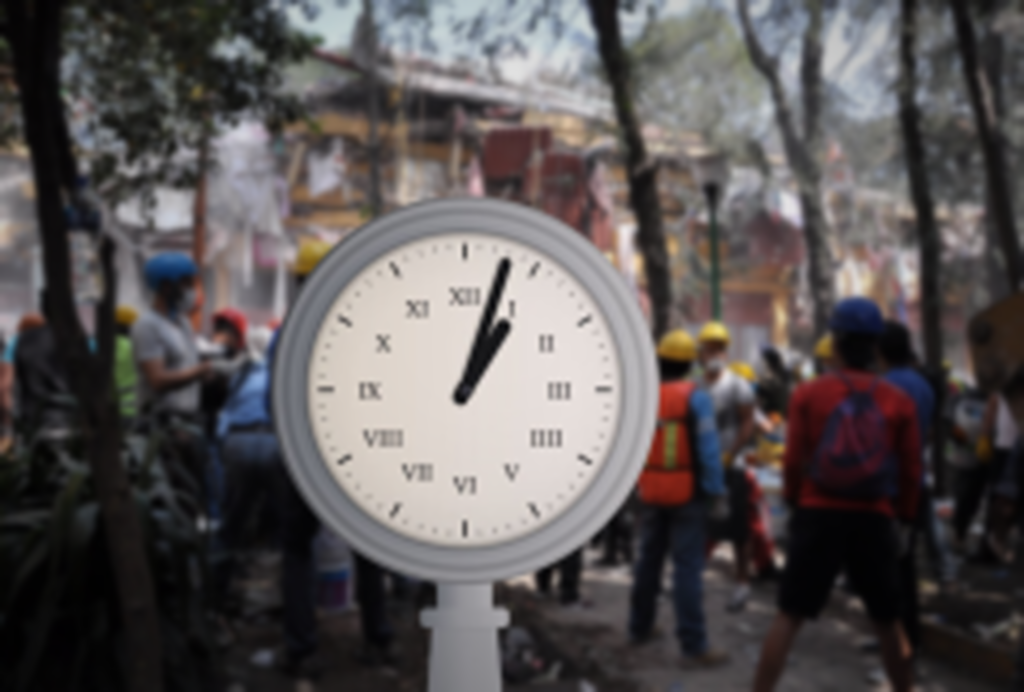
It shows {"hour": 1, "minute": 3}
